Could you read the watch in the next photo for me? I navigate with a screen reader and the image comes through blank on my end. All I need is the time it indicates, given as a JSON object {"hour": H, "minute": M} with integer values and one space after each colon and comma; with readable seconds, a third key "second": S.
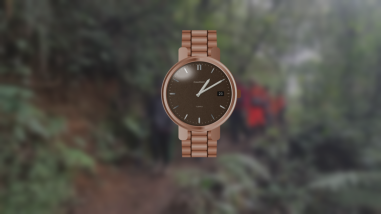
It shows {"hour": 1, "minute": 10}
